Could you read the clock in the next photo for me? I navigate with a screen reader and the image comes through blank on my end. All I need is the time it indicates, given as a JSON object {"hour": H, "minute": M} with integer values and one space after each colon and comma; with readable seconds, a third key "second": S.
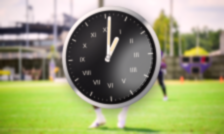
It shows {"hour": 1, "minute": 1}
